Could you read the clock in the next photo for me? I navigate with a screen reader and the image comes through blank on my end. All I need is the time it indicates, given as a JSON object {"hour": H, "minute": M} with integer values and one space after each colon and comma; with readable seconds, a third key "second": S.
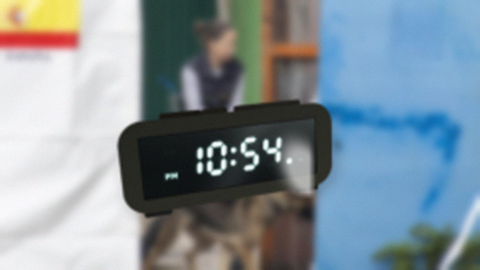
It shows {"hour": 10, "minute": 54}
